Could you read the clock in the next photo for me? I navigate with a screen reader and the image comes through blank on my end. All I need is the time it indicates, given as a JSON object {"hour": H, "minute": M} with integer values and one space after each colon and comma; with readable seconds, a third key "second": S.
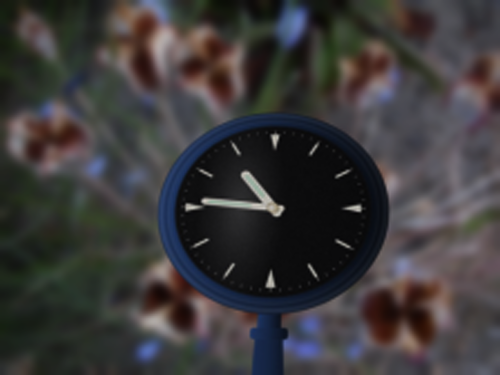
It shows {"hour": 10, "minute": 46}
